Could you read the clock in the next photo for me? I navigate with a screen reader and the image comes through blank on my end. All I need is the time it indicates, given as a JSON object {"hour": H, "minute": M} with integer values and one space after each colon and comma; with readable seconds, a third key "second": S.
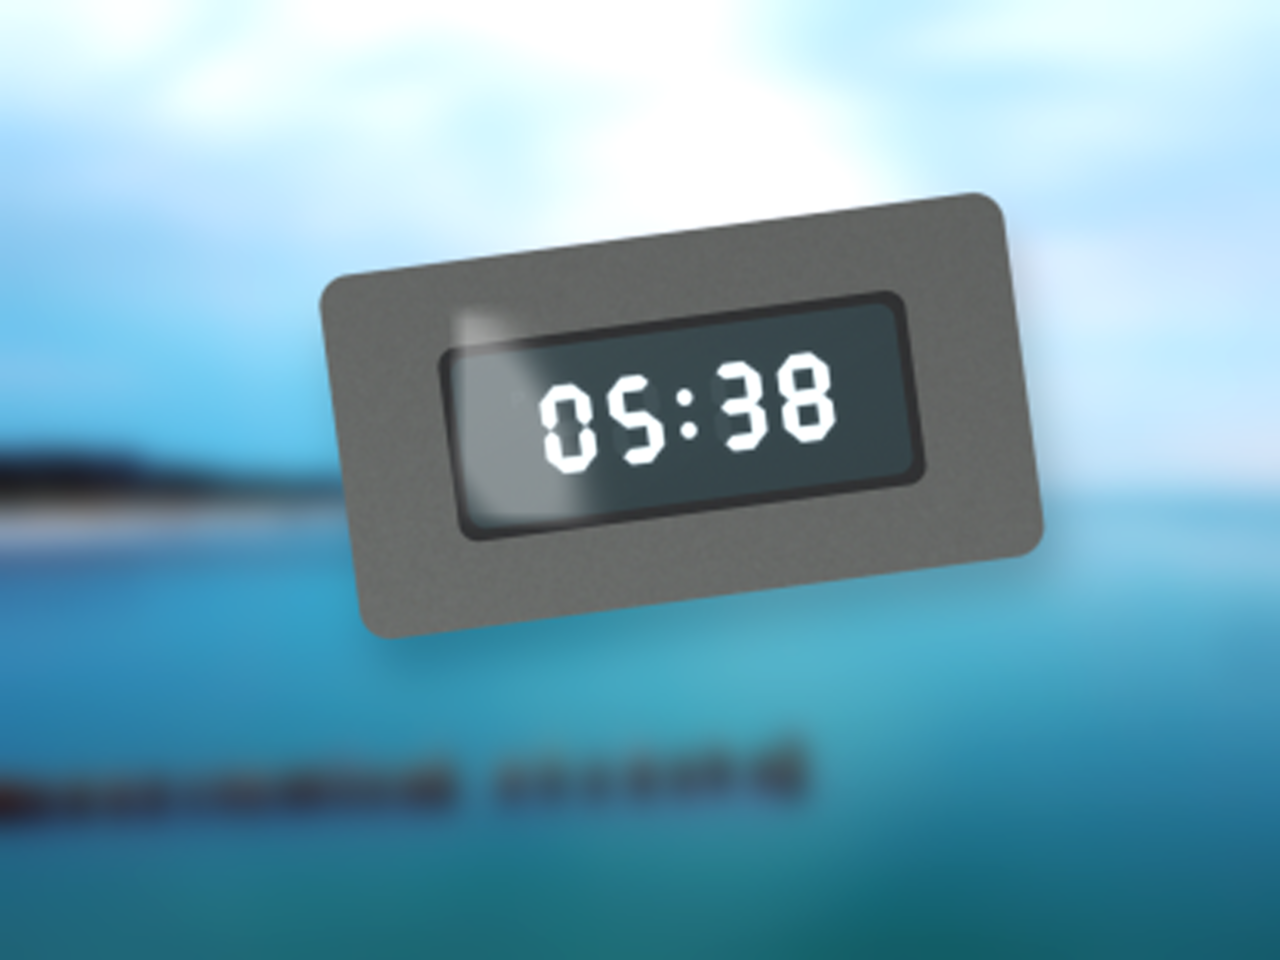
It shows {"hour": 5, "minute": 38}
